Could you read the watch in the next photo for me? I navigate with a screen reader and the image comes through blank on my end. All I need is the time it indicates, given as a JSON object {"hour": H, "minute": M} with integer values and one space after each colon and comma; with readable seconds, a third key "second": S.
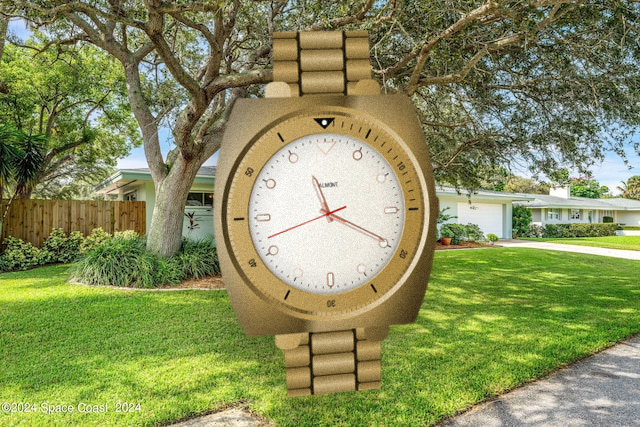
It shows {"hour": 11, "minute": 19, "second": 42}
